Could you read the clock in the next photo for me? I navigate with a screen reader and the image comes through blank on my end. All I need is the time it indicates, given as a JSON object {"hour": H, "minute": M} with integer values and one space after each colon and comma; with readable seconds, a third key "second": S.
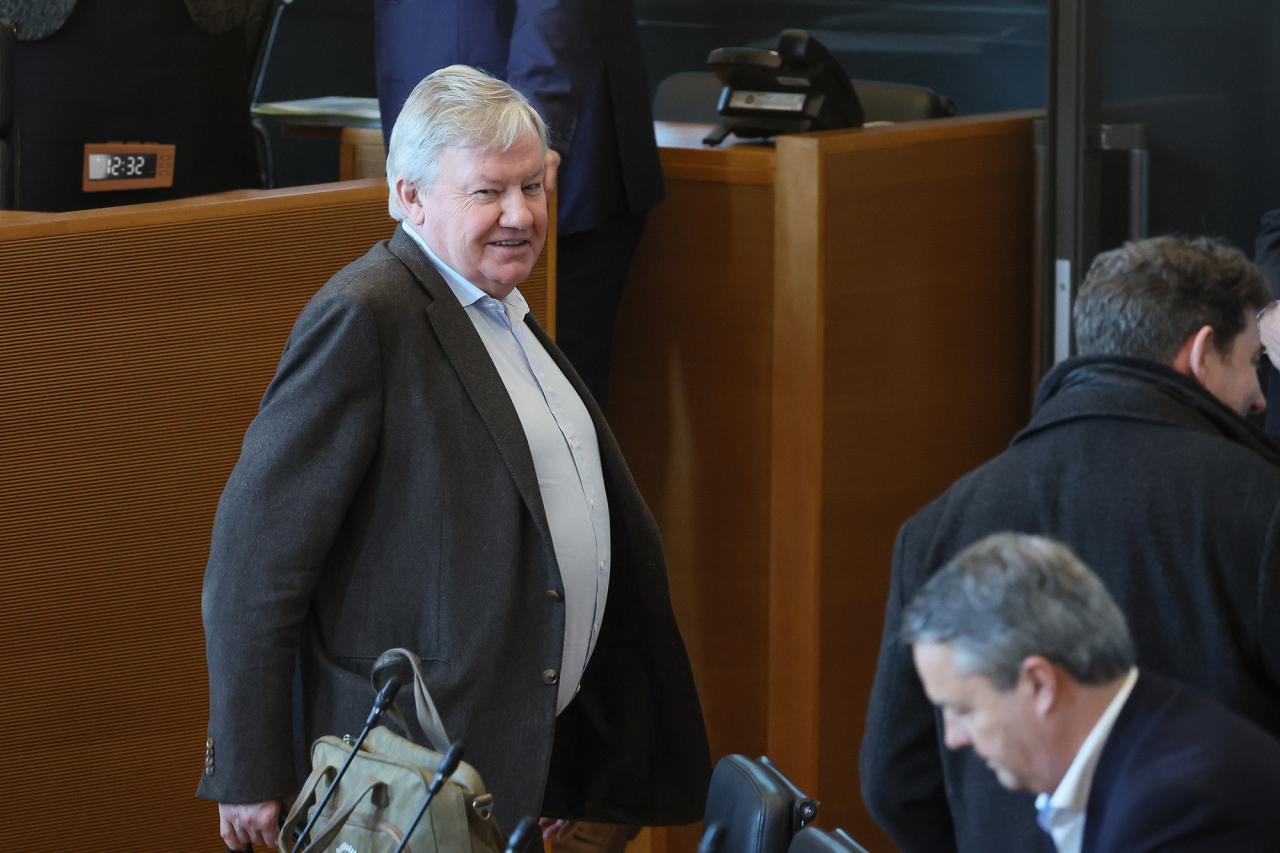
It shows {"hour": 12, "minute": 32}
